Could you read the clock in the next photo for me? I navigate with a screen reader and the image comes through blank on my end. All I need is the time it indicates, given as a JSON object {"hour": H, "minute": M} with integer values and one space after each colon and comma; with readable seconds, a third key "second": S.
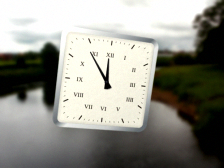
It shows {"hour": 11, "minute": 54}
